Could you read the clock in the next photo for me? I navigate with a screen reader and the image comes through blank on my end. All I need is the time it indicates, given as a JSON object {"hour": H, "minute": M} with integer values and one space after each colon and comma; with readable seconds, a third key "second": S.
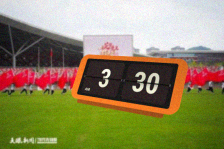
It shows {"hour": 3, "minute": 30}
